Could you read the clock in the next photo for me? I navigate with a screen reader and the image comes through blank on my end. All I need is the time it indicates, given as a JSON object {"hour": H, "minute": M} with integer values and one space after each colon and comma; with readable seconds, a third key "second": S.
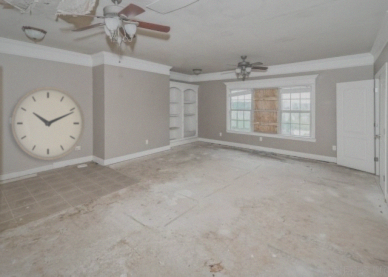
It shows {"hour": 10, "minute": 11}
